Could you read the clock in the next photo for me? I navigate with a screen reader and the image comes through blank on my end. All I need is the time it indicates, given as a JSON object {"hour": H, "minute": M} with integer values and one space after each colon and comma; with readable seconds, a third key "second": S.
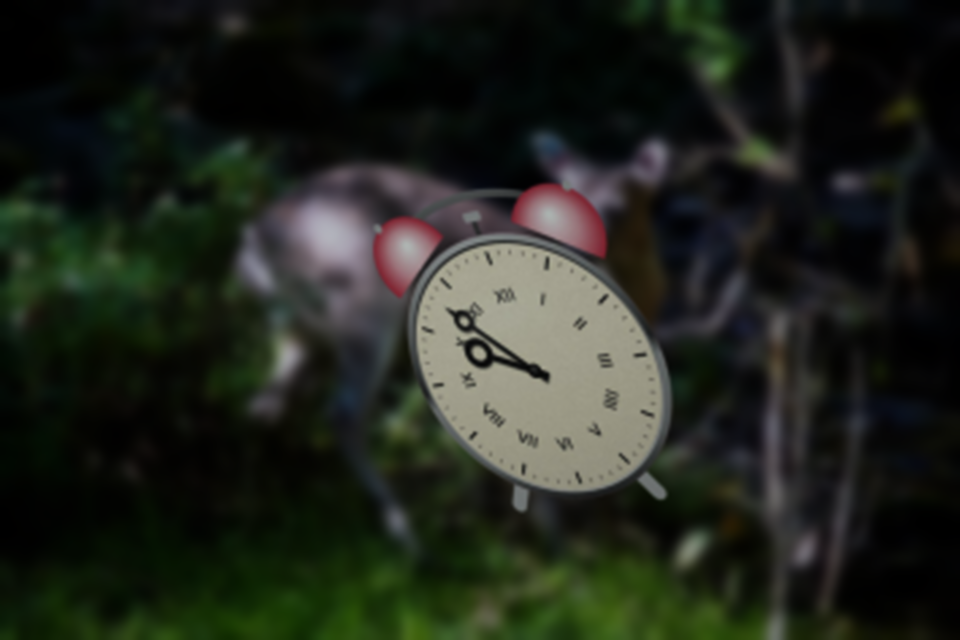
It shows {"hour": 9, "minute": 53}
